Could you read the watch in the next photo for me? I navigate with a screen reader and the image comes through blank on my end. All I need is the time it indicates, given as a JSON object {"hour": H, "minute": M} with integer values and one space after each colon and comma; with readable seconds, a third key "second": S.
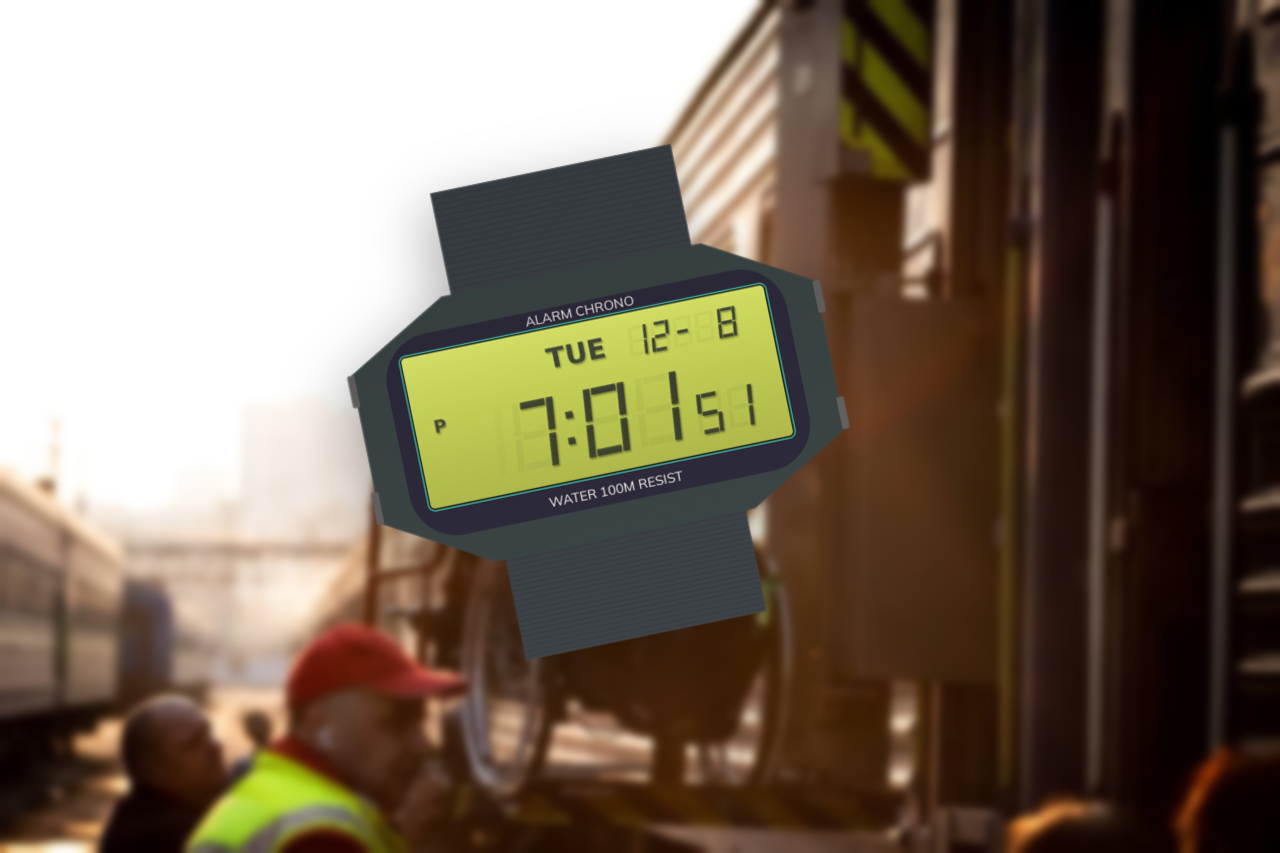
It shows {"hour": 7, "minute": 1, "second": 51}
